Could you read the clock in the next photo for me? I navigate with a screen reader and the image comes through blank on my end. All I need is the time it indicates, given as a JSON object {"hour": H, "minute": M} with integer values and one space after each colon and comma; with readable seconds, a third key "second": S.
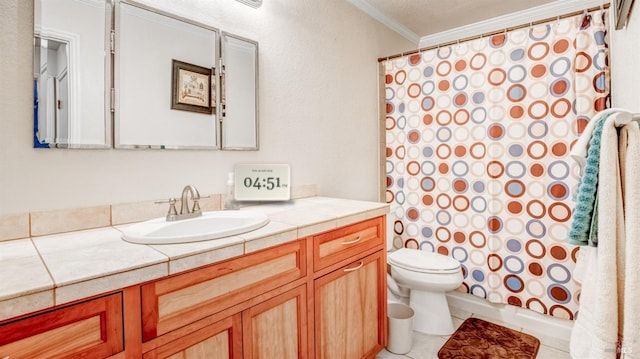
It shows {"hour": 4, "minute": 51}
